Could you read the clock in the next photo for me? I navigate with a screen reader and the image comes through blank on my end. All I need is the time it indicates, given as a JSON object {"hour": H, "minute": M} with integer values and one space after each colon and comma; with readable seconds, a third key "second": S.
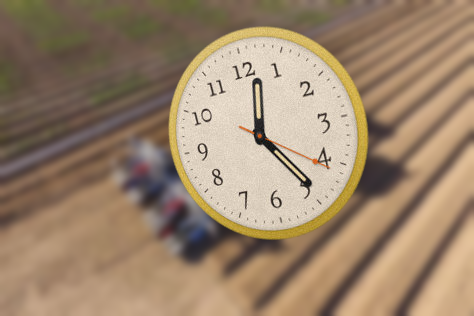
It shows {"hour": 12, "minute": 24, "second": 21}
